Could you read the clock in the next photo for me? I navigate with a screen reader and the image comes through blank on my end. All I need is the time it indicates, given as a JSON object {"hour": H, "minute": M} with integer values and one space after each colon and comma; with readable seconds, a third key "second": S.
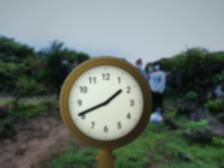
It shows {"hour": 1, "minute": 41}
